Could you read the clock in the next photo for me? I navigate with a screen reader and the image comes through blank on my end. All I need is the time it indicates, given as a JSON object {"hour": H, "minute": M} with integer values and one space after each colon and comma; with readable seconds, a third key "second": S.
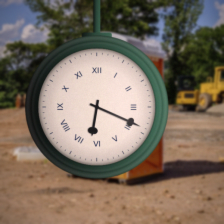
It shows {"hour": 6, "minute": 19}
